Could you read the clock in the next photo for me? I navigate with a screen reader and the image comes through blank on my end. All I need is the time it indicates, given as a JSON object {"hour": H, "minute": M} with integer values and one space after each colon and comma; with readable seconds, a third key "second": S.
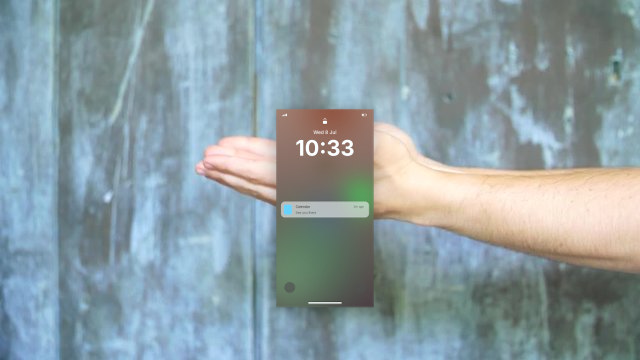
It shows {"hour": 10, "minute": 33}
